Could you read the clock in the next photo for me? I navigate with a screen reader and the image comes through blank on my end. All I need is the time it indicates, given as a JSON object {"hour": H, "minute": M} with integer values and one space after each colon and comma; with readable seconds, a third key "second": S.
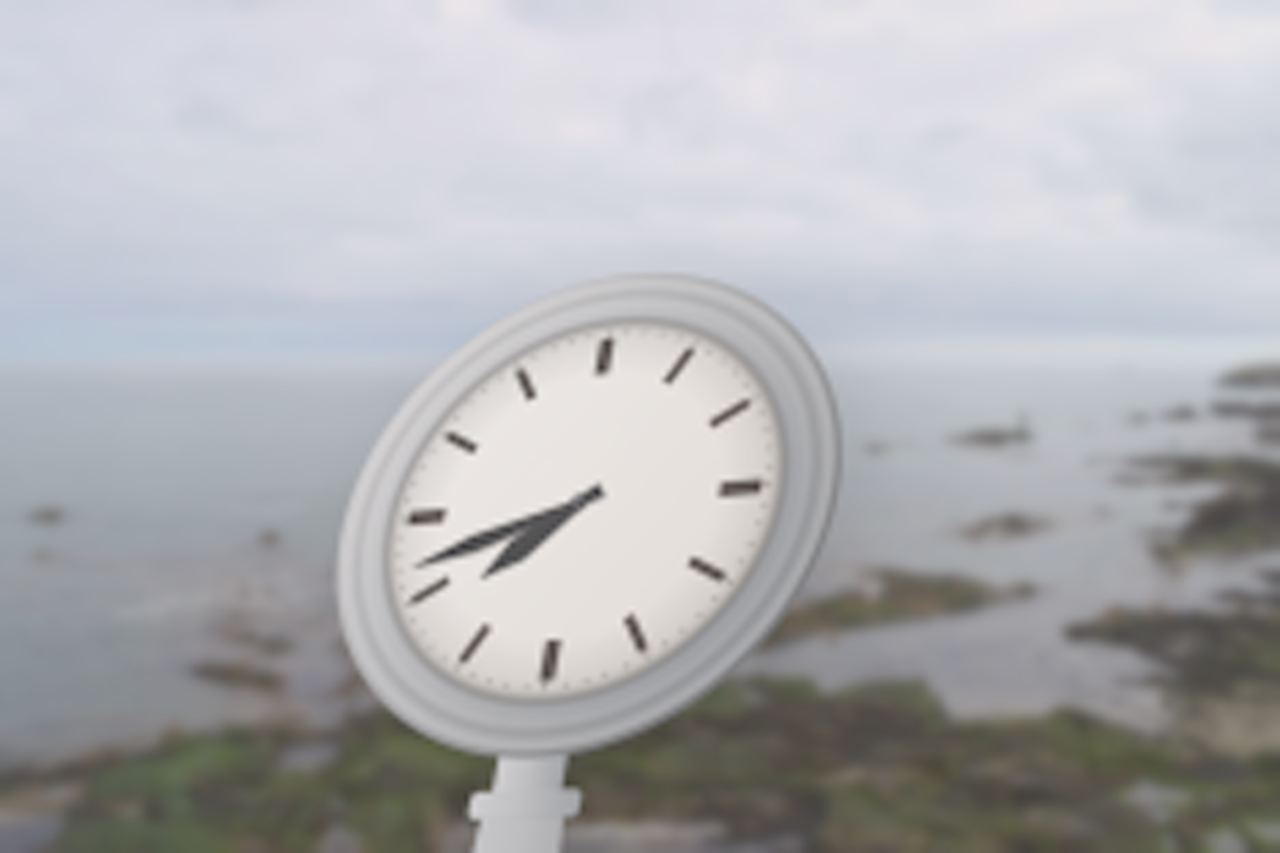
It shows {"hour": 7, "minute": 42}
